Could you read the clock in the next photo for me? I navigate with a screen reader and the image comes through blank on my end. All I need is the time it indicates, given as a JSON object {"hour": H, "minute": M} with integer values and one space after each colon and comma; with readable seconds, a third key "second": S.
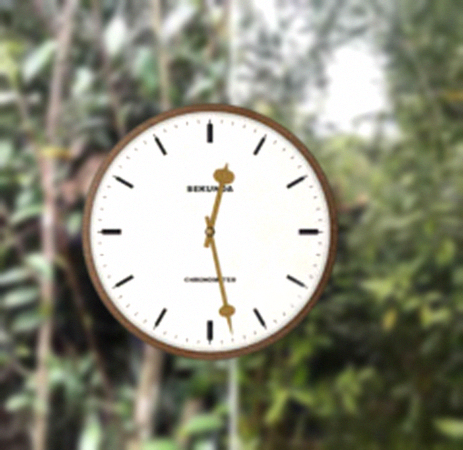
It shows {"hour": 12, "minute": 28}
